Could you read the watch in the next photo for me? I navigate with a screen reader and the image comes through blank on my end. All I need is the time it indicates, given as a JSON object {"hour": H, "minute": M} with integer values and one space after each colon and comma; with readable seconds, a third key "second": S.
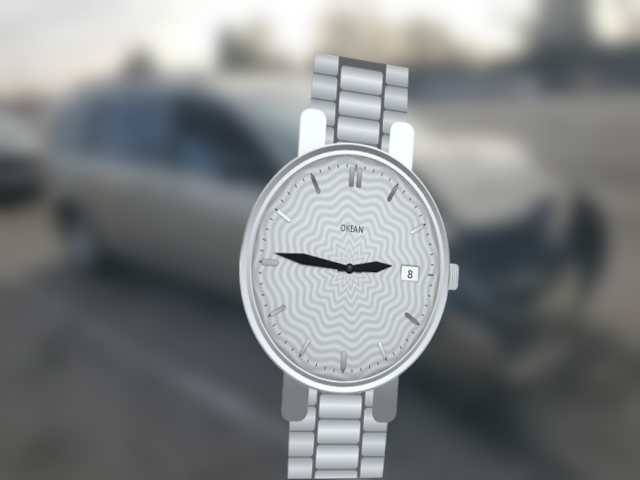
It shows {"hour": 2, "minute": 46}
